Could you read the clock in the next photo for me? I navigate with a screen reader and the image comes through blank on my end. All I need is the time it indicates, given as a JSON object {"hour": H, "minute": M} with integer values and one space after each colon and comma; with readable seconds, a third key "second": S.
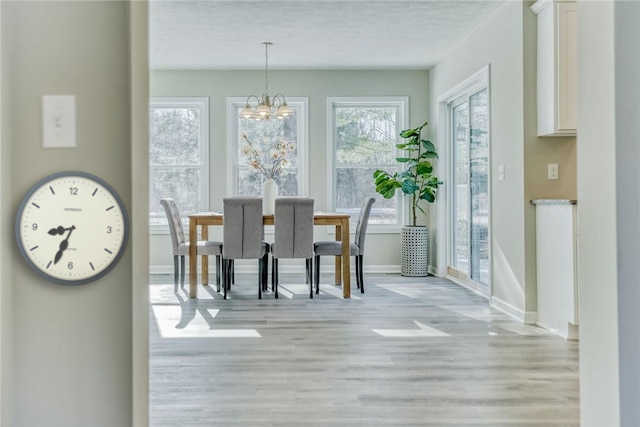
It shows {"hour": 8, "minute": 34}
